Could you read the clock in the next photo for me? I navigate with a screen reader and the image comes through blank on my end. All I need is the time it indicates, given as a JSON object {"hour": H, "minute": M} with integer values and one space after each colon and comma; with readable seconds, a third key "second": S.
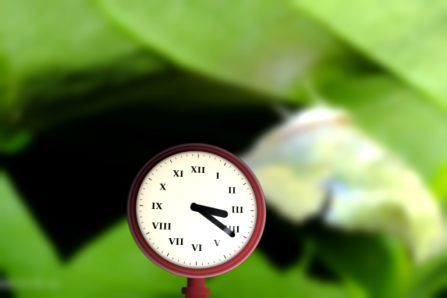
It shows {"hour": 3, "minute": 21}
